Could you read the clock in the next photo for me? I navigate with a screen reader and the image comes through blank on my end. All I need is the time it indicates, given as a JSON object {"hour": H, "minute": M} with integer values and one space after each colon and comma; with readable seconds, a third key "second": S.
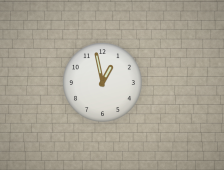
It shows {"hour": 12, "minute": 58}
